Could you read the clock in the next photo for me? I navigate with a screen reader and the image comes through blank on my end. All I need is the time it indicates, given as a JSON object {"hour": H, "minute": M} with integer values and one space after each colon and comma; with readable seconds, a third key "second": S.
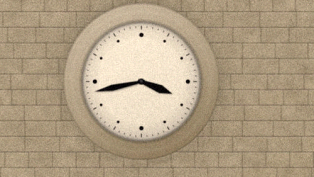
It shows {"hour": 3, "minute": 43}
